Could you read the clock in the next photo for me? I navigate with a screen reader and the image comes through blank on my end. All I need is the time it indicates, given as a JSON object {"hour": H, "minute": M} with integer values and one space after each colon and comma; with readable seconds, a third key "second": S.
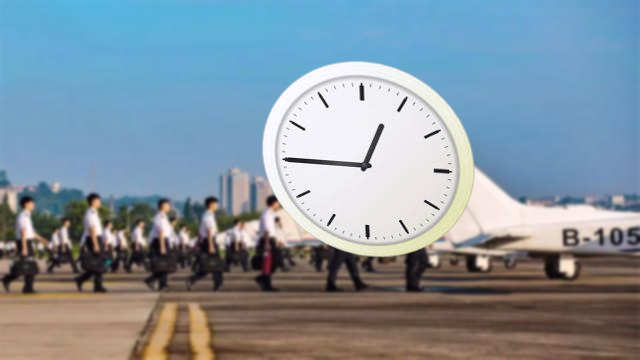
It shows {"hour": 12, "minute": 45}
